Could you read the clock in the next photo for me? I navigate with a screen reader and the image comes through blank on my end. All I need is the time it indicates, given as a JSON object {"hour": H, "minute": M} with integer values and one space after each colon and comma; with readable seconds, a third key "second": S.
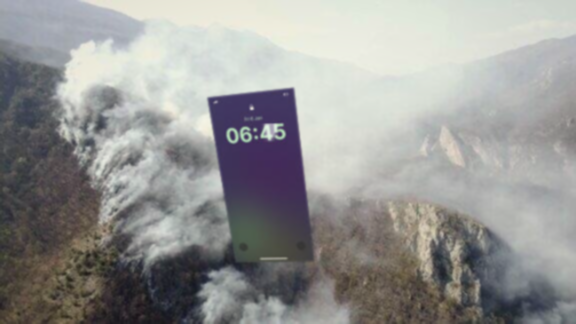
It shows {"hour": 6, "minute": 45}
